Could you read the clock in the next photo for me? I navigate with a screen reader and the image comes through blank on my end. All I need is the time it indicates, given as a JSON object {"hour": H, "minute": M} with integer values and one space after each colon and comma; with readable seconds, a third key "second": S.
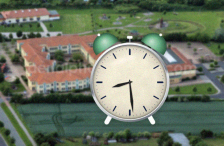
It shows {"hour": 8, "minute": 29}
